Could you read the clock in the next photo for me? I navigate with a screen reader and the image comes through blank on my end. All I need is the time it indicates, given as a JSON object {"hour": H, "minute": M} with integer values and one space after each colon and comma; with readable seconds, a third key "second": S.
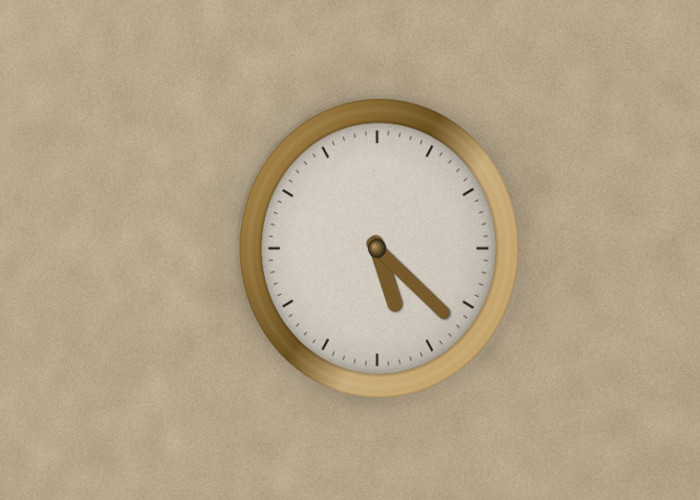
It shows {"hour": 5, "minute": 22}
